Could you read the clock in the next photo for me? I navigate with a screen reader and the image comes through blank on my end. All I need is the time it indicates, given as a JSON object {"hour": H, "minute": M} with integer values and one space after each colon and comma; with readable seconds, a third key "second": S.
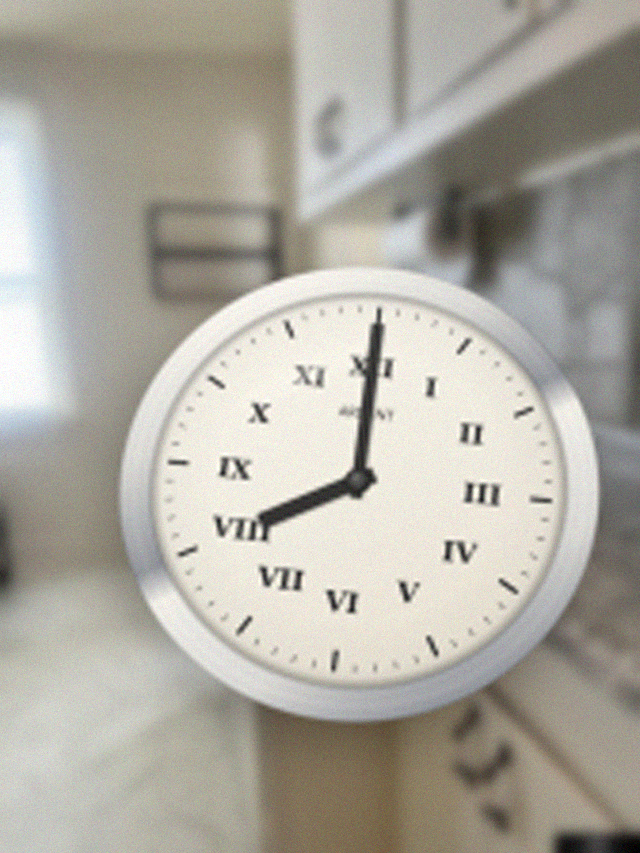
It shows {"hour": 8, "minute": 0}
